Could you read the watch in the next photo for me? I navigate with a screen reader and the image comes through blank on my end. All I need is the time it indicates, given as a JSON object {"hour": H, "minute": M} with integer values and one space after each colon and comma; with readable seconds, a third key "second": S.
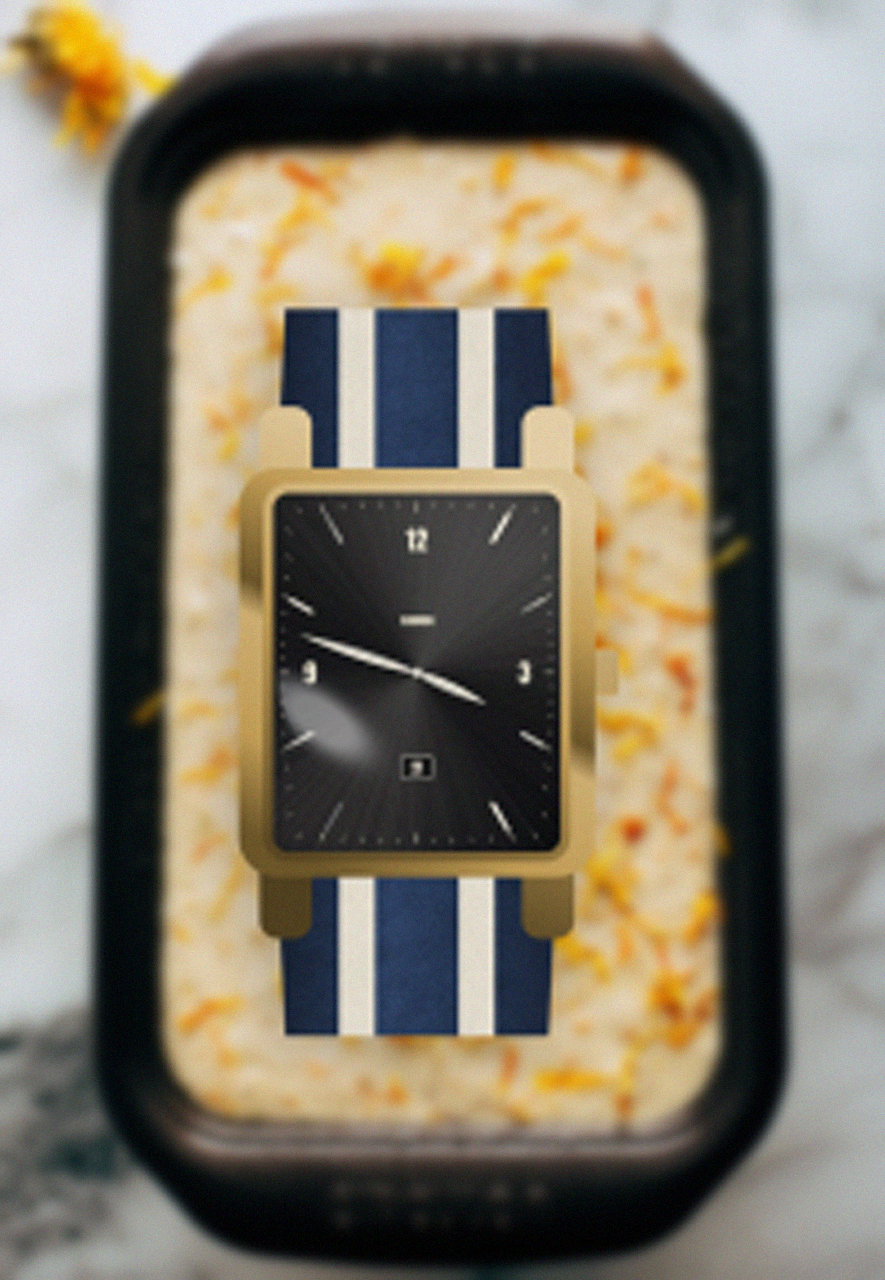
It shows {"hour": 3, "minute": 48}
